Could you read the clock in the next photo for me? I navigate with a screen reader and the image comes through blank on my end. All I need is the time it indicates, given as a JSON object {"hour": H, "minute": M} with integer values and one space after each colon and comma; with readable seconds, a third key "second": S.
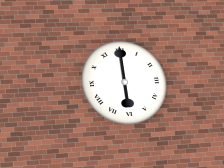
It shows {"hour": 6, "minute": 0}
